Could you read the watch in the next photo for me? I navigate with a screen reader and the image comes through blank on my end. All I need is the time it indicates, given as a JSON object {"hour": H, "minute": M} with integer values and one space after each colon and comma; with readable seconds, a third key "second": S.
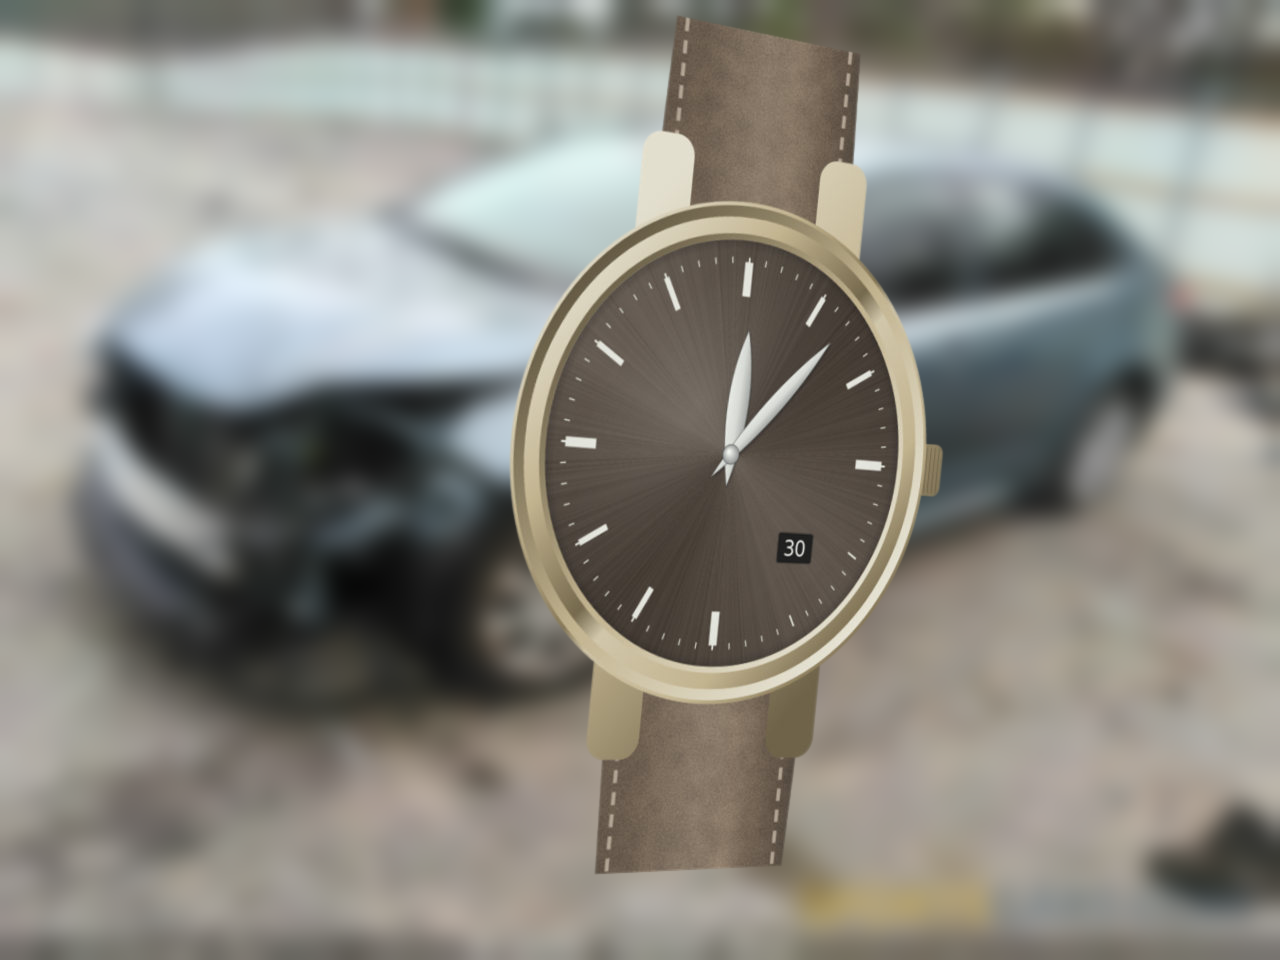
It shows {"hour": 12, "minute": 7}
